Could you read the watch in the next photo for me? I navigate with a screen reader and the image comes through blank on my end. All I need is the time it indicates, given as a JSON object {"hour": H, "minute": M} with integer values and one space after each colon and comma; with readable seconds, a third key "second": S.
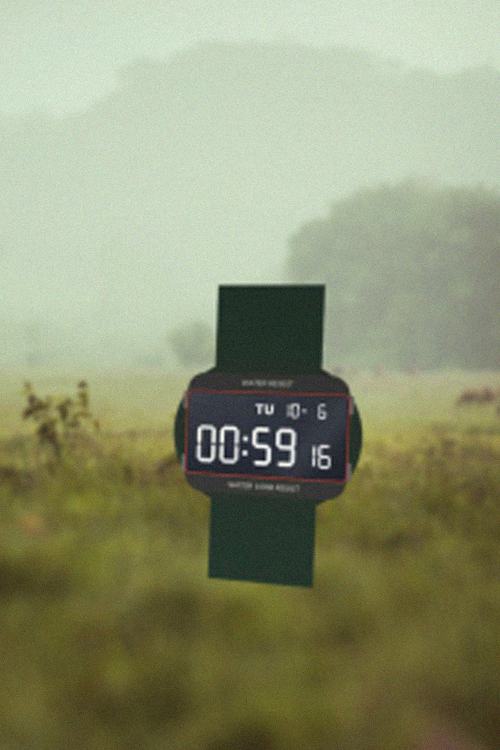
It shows {"hour": 0, "minute": 59, "second": 16}
